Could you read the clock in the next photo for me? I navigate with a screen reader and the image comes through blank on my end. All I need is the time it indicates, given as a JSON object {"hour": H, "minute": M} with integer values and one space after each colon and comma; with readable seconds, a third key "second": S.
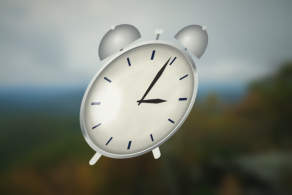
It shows {"hour": 3, "minute": 4}
